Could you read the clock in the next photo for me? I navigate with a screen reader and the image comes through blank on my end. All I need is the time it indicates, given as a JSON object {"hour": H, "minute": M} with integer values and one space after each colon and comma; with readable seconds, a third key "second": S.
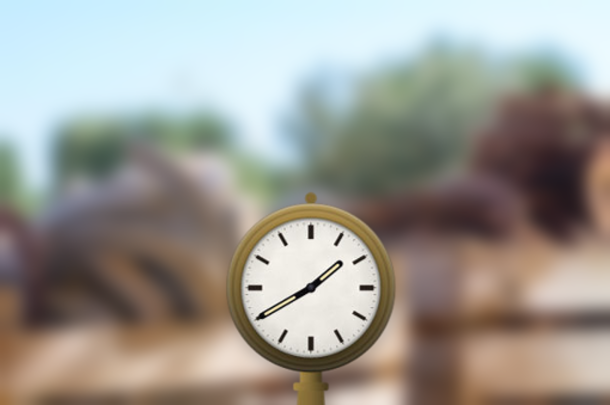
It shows {"hour": 1, "minute": 40}
